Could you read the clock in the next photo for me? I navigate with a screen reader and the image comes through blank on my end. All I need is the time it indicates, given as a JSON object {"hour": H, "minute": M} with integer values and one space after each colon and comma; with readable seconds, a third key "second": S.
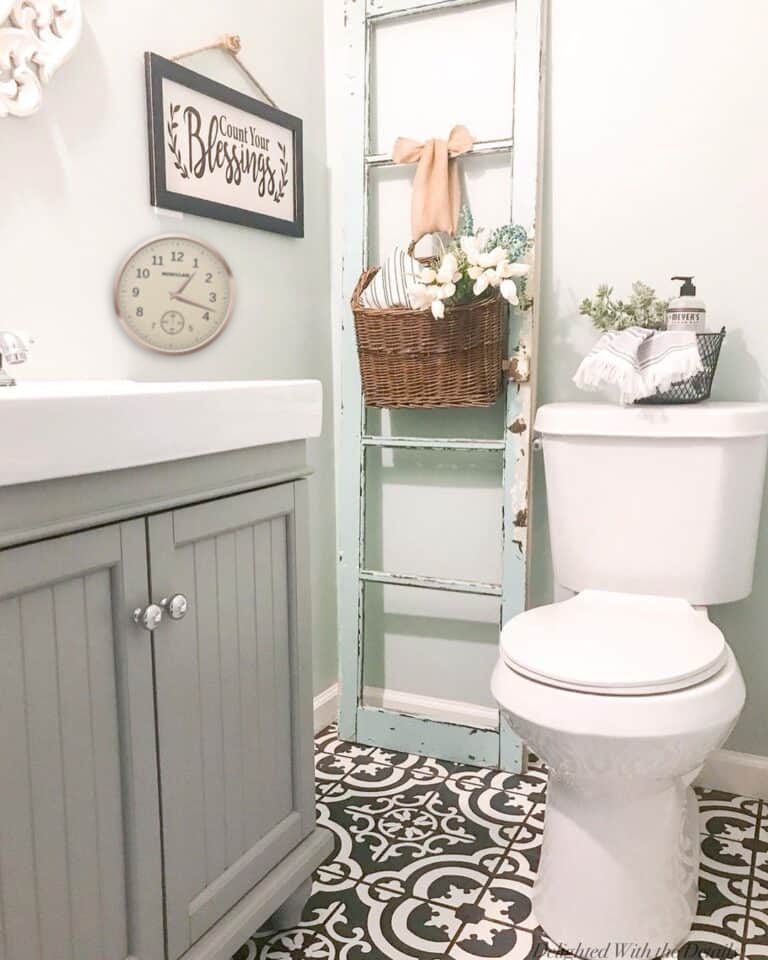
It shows {"hour": 1, "minute": 18}
